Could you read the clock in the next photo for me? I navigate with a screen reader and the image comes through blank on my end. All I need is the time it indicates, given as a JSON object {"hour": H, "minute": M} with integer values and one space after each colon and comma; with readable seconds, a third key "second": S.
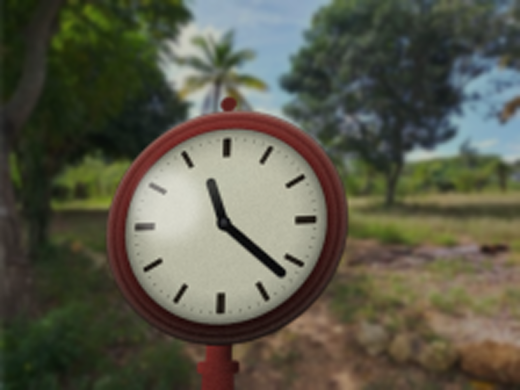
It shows {"hour": 11, "minute": 22}
